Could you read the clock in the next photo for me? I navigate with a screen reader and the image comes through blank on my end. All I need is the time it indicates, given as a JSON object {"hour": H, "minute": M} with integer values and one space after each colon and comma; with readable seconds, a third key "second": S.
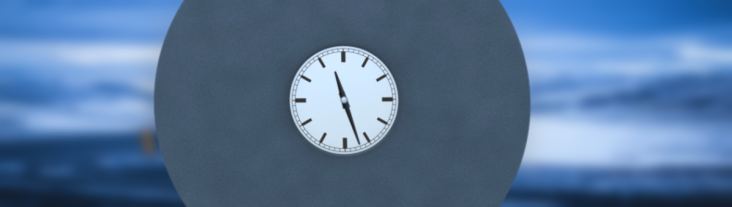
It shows {"hour": 11, "minute": 27}
